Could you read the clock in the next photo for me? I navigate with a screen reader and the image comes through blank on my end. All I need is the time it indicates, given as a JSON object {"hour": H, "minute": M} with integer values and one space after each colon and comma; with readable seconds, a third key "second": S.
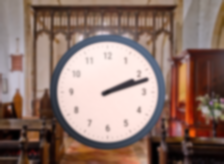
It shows {"hour": 2, "minute": 12}
